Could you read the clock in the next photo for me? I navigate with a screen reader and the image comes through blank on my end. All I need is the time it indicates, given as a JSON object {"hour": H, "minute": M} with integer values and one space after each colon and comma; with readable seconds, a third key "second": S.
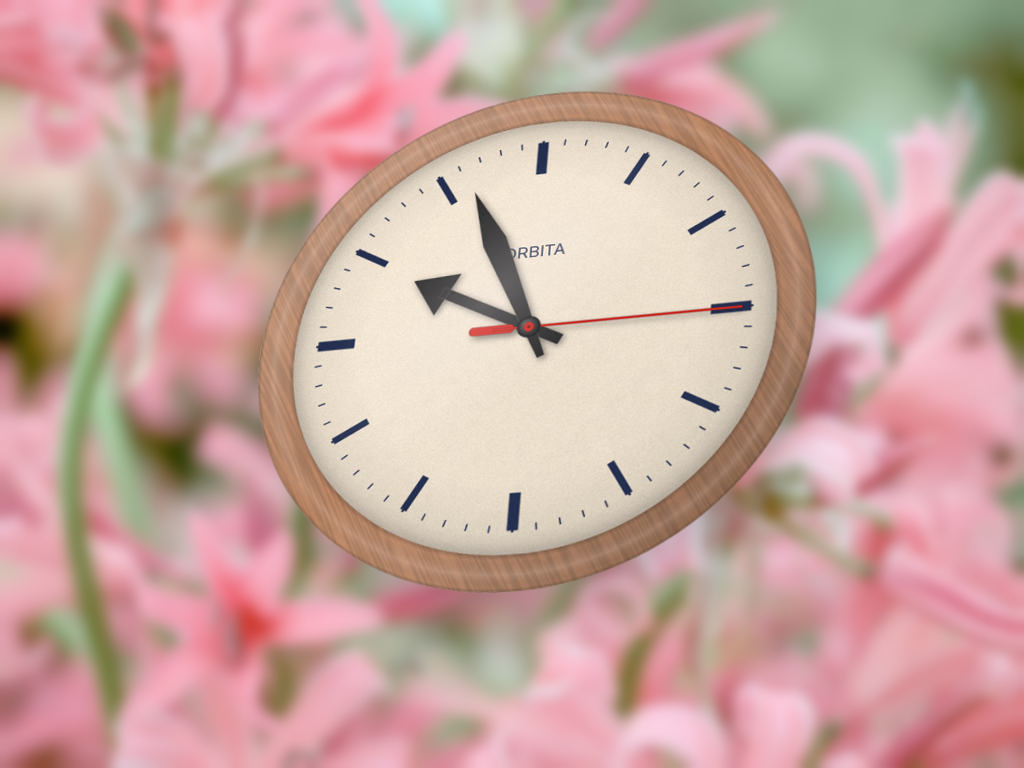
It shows {"hour": 9, "minute": 56, "second": 15}
